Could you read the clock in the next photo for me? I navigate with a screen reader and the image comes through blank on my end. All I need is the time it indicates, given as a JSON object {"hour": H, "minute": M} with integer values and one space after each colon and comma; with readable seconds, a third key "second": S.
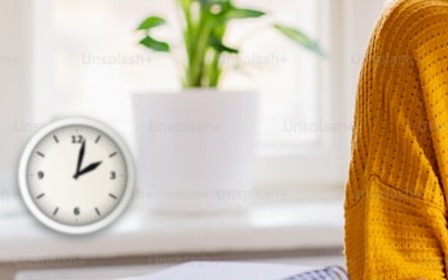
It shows {"hour": 2, "minute": 2}
